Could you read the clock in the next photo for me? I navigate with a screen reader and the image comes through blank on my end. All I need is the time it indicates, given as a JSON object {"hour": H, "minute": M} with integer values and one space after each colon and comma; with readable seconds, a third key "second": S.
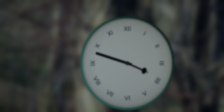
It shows {"hour": 3, "minute": 48}
